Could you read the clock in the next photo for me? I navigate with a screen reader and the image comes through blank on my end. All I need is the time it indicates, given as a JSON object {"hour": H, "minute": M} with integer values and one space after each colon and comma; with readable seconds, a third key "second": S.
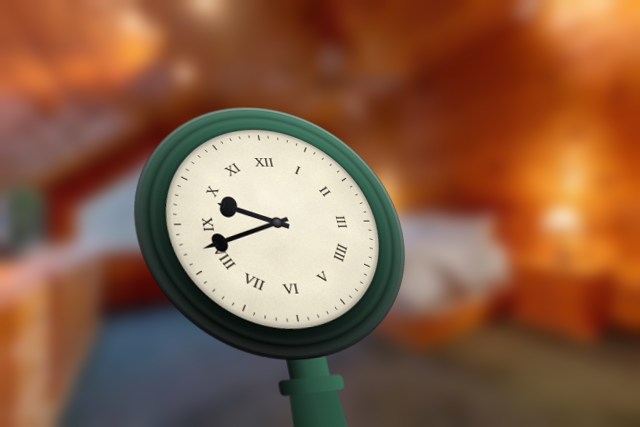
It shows {"hour": 9, "minute": 42}
